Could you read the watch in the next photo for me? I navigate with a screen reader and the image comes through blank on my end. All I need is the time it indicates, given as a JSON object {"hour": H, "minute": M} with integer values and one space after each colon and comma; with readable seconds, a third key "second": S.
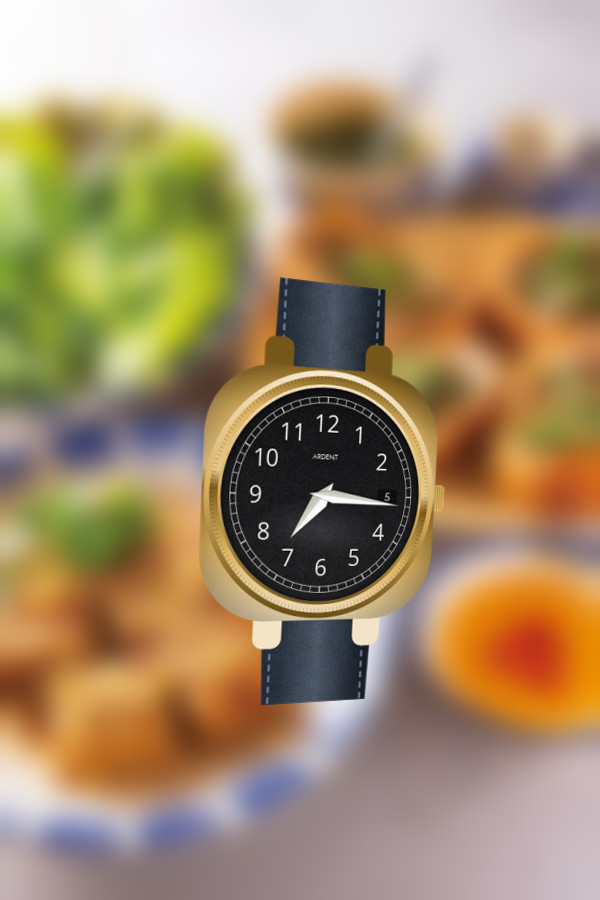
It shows {"hour": 7, "minute": 16}
